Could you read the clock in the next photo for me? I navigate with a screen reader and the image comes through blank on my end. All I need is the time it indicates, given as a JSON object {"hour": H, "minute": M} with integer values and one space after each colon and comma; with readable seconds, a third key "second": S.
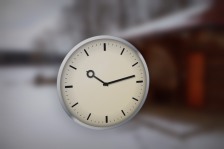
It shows {"hour": 10, "minute": 13}
